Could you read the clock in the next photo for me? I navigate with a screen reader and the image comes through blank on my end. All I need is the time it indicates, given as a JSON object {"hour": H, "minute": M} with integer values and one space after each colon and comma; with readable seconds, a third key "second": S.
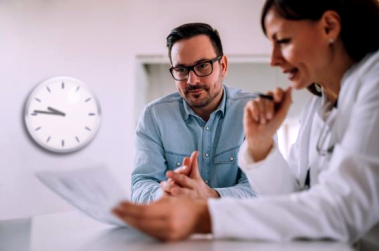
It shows {"hour": 9, "minute": 46}
